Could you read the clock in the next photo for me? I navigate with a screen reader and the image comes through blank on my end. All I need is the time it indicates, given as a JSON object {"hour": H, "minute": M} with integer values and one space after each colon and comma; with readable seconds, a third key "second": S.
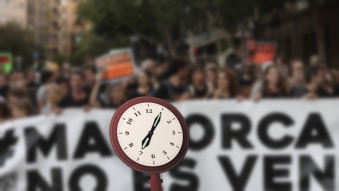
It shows {"hour": 7, "minute": 5}
